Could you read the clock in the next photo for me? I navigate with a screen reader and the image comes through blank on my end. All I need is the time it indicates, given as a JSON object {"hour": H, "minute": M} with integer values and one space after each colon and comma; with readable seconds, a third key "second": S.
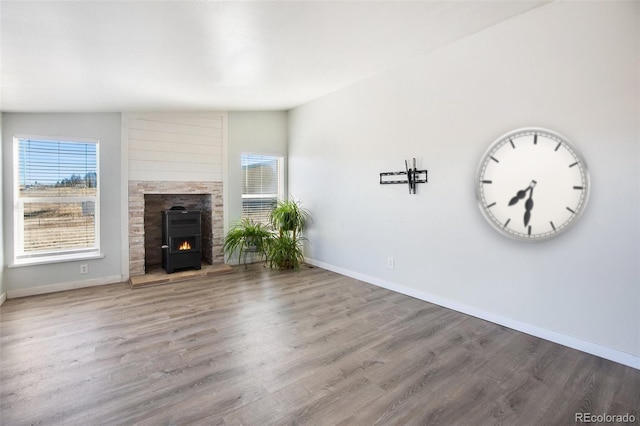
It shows {"hour": 7, "minute": 31}
